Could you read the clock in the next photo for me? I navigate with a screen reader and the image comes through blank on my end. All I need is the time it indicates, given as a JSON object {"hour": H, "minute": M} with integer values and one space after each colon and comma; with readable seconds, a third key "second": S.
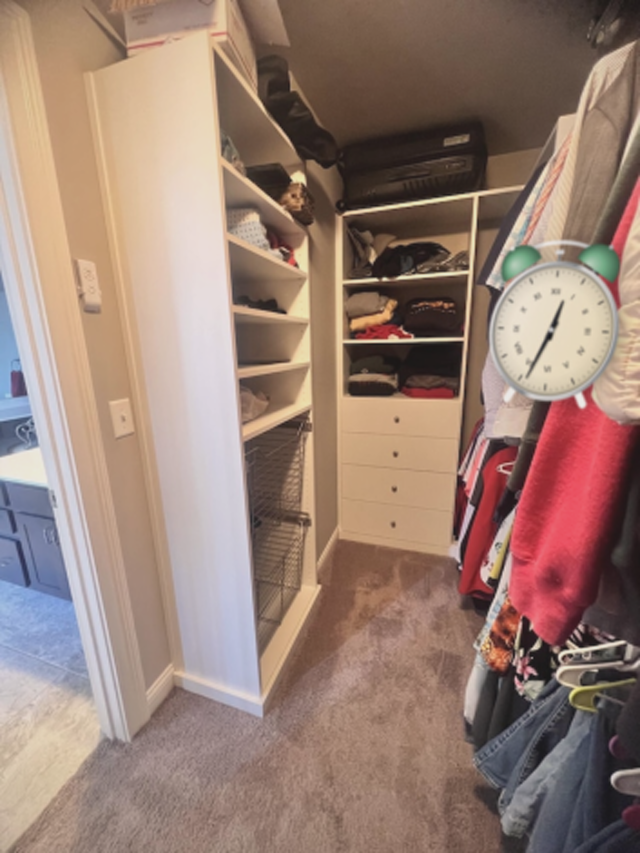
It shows {"hour": 12, "minute": 34}
